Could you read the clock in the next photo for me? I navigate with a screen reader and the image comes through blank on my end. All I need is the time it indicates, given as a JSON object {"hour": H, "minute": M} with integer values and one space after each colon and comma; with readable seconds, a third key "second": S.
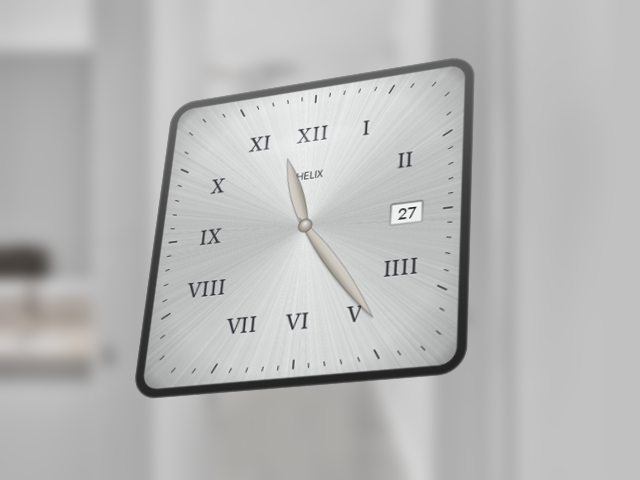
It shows {"hour": 11, "minute": 24}
